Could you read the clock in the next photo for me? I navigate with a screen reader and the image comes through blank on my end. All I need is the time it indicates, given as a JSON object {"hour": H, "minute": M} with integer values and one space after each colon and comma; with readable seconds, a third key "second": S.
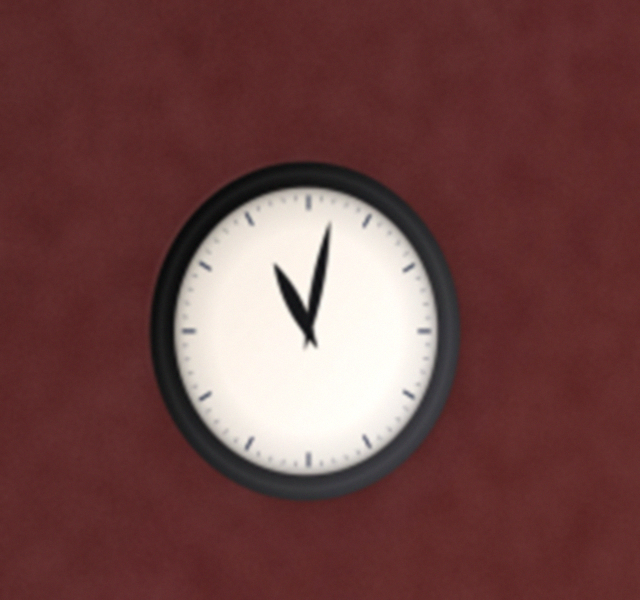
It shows {"hour": 11, "minute": 2}
